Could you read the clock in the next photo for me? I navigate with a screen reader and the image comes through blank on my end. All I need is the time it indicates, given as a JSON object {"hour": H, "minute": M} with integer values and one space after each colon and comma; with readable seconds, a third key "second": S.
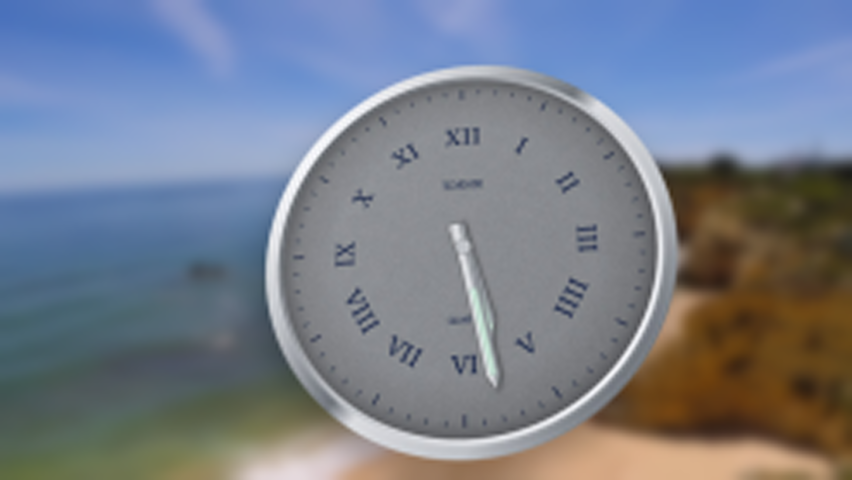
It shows {"hour": 5, "minute": 28}
